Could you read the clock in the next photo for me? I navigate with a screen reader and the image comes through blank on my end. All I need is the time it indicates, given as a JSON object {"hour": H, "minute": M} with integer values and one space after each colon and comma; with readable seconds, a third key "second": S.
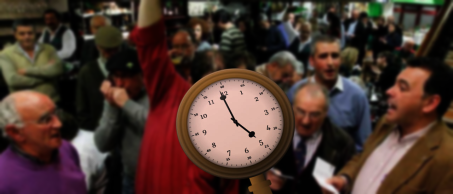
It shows {"hour": 4, "minute": 59}
